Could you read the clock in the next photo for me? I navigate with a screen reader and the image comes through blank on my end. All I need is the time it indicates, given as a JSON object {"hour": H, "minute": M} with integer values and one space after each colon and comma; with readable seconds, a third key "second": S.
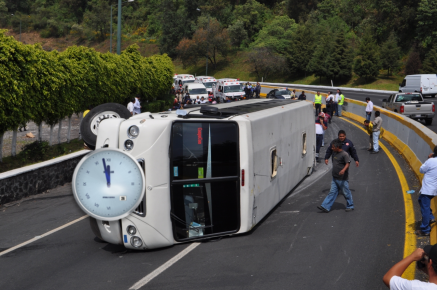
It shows {"hour": 11, "minute": 58}
